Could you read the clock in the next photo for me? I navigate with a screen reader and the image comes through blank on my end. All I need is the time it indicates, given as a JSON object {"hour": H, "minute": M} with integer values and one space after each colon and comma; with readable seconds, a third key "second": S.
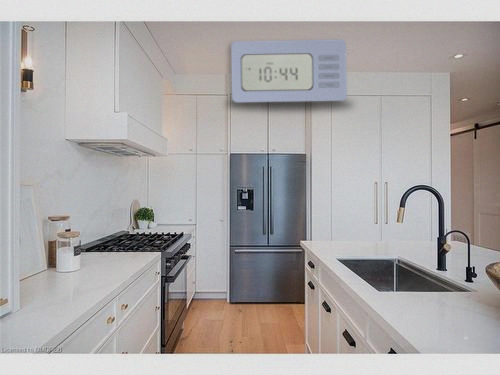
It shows {"hour": 10, "minute": 44}
